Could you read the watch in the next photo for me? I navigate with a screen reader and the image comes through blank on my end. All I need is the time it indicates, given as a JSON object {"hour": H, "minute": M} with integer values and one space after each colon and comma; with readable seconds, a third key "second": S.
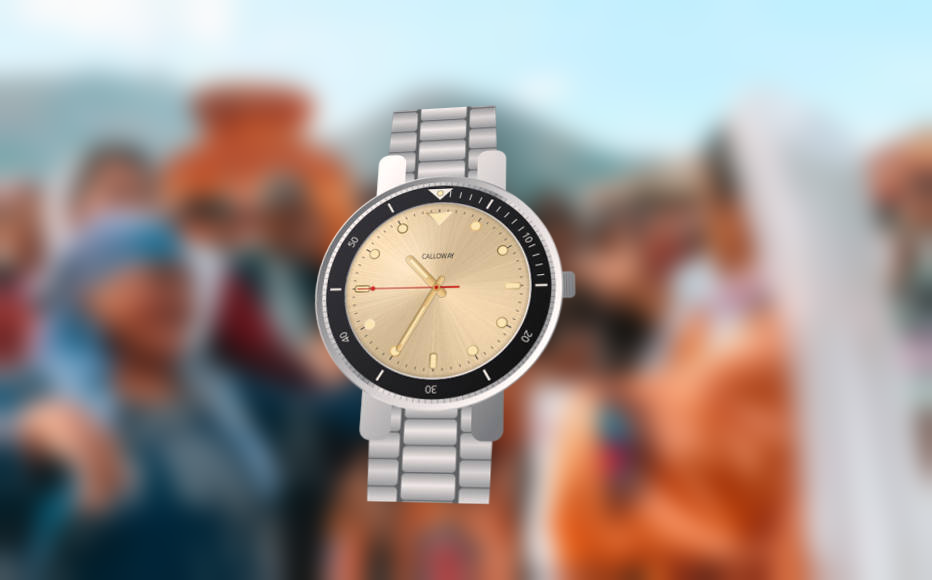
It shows {"hour": 10, "minute": 34, "second": 45}
